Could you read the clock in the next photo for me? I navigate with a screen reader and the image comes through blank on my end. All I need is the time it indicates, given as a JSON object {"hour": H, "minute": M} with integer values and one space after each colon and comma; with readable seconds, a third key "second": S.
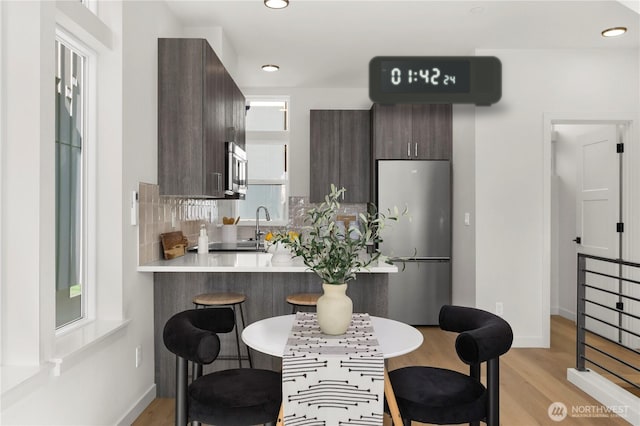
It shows {"hour": 1, "minute": 42, "second": 24}
